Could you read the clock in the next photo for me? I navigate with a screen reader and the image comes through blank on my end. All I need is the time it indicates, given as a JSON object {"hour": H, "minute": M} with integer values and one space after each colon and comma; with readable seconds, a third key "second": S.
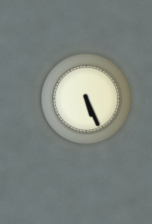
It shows {"hour": 5, "minute": 26}
